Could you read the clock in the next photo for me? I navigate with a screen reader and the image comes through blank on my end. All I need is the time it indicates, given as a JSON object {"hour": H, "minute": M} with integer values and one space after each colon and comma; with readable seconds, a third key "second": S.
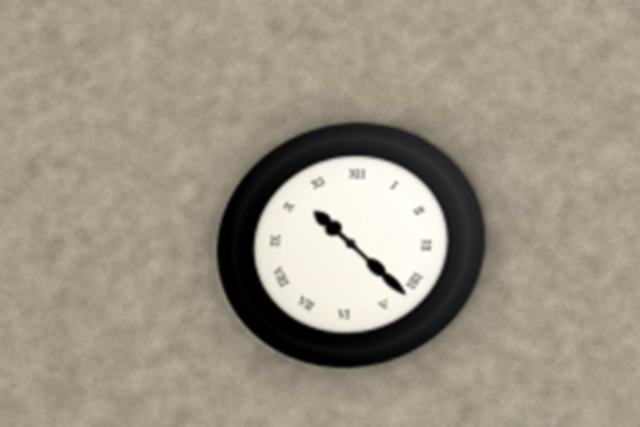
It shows {"hour": 10, "minute": 22}
